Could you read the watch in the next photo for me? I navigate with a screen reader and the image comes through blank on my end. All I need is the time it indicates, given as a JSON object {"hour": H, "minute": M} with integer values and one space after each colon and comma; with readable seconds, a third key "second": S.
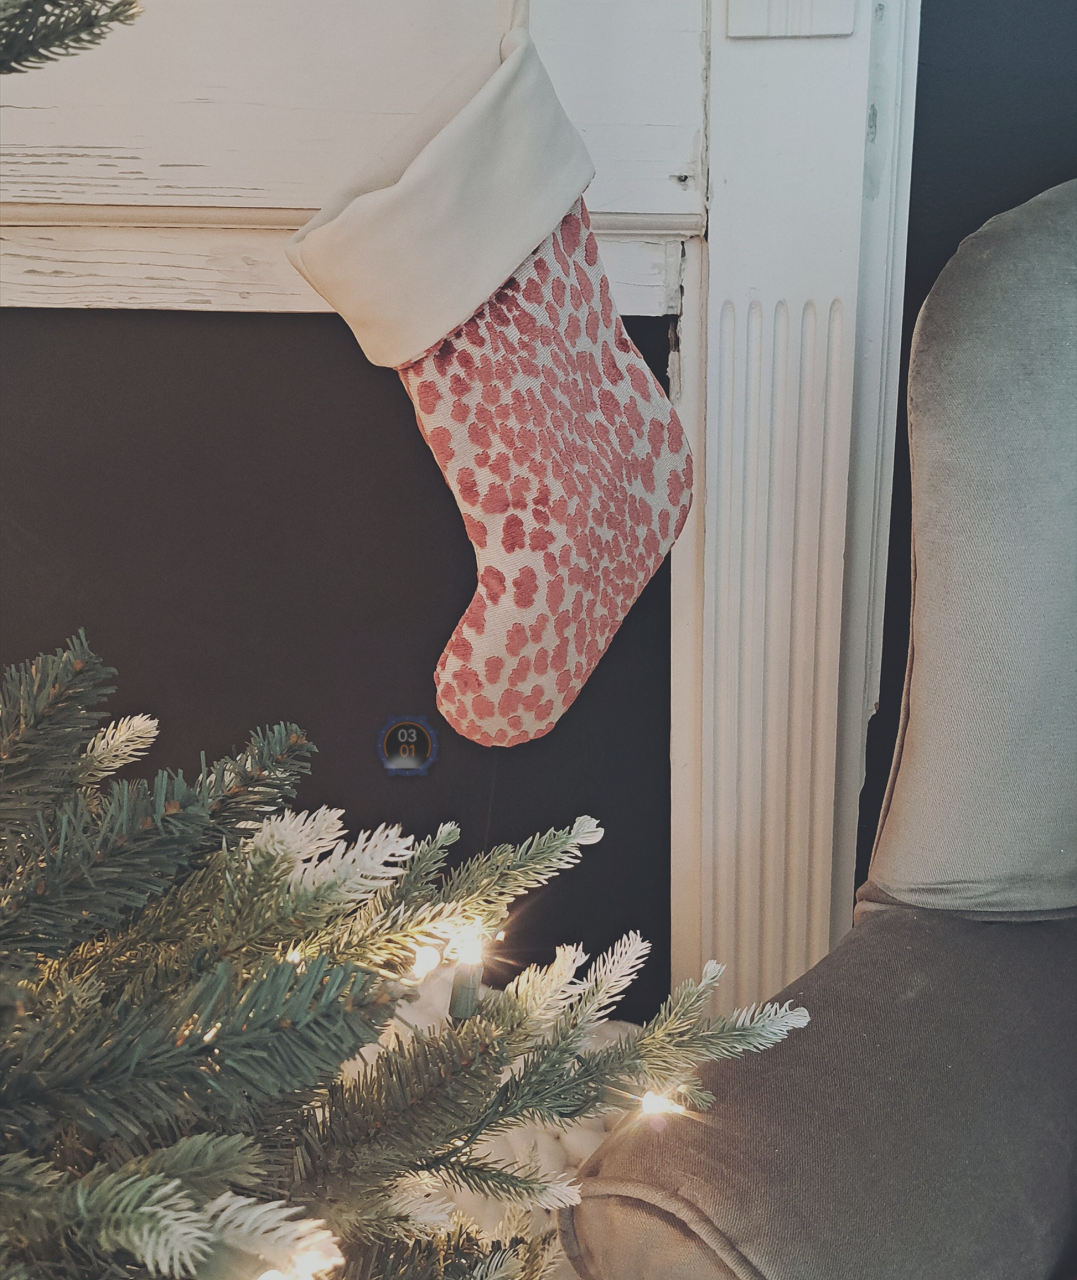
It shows {"hour": 3, "minute": 1}
